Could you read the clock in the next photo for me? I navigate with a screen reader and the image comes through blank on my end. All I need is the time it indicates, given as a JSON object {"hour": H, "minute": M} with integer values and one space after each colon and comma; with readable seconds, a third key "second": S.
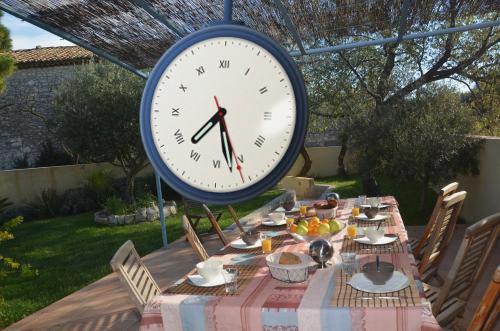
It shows {"hour": 7, "minute": 27, "second": 26}
